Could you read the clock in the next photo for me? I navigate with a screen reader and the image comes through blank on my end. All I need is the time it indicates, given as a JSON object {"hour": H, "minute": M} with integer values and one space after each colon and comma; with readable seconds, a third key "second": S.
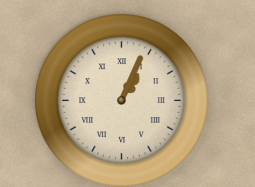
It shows {"hour": 1, "minute": 4}
